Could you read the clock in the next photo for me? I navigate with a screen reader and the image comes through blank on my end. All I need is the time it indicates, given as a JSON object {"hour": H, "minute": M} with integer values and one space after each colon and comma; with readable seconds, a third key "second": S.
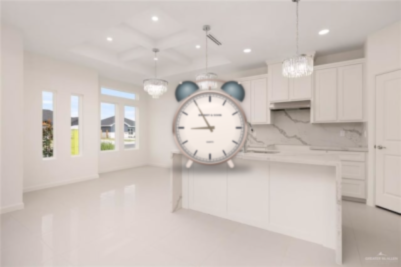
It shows {"hour": 8, "minute": 55}
